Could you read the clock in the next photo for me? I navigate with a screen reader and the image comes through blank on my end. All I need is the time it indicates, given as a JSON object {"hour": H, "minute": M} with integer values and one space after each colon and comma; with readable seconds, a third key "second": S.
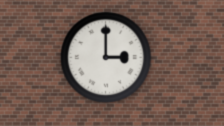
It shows {"hour": 3, "minute": 0}
